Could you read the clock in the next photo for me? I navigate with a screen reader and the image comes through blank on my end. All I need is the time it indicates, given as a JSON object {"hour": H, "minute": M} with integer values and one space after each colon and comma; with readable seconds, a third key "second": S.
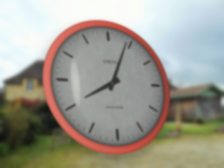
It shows {"hour": 8, "minute": 4}
